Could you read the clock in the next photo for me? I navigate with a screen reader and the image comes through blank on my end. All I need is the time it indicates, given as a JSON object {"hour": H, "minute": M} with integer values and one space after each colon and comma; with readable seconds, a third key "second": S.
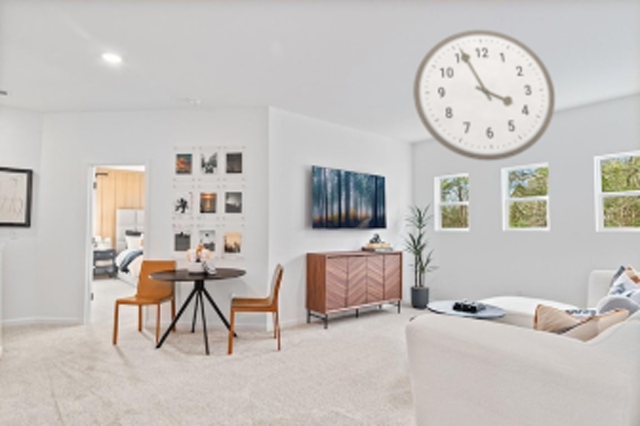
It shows {"hour": 3, "minute": 56}
